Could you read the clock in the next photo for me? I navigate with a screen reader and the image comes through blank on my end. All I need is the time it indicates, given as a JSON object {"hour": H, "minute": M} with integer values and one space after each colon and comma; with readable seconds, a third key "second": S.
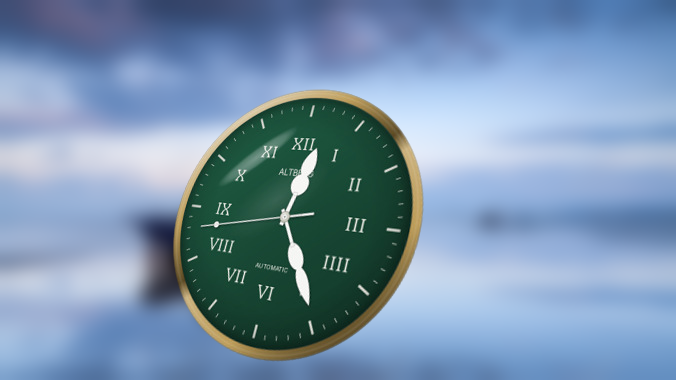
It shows {"hour": 12, "minute": 24, "second": 43}
